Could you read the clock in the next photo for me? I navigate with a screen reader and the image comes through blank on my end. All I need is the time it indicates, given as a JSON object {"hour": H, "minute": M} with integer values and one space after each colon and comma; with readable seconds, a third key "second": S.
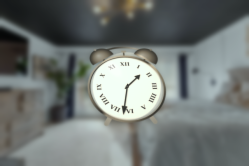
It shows {"hour": 1, "minute": 32}
